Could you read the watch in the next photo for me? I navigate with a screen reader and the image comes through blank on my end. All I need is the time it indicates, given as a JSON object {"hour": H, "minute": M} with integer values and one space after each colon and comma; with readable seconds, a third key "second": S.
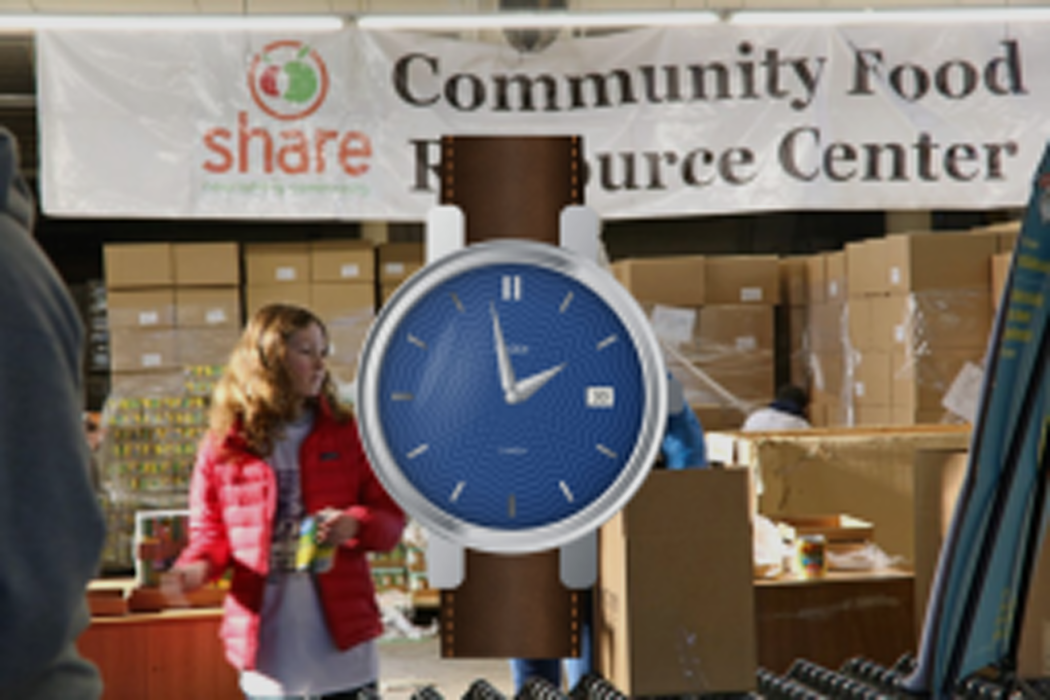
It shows {"hour": 1, "minute": 58}
